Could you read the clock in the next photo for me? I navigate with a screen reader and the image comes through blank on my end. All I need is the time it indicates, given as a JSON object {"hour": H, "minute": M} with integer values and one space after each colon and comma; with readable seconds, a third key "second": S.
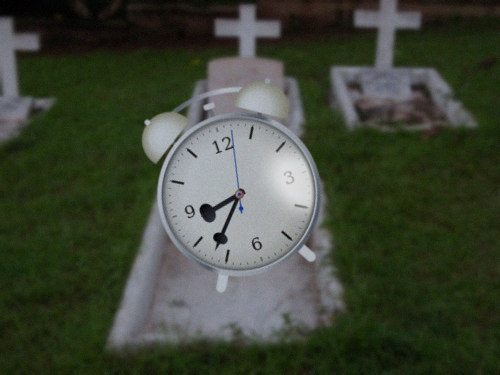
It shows {"hour": 8, "minute": 37, "second": 2}
